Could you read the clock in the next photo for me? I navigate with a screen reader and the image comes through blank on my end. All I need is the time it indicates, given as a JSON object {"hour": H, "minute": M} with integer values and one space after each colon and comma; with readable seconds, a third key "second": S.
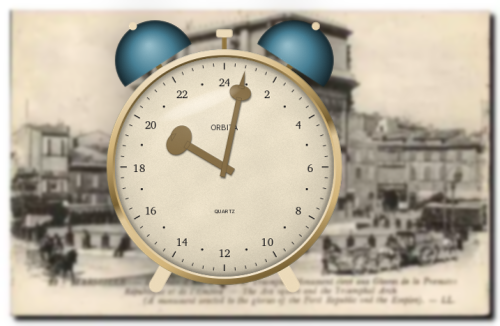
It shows {"hour": 20, "minute": 2}
